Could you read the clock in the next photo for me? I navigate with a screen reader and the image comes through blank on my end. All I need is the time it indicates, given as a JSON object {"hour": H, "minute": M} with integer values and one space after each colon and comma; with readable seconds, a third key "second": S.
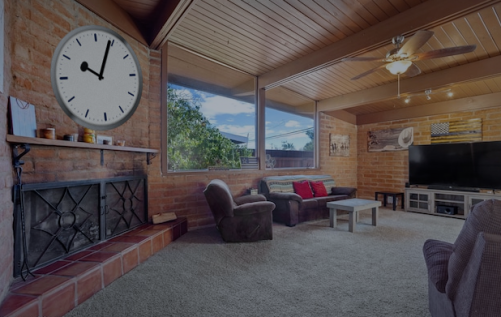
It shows {"hour": 10, "minute": 4}
